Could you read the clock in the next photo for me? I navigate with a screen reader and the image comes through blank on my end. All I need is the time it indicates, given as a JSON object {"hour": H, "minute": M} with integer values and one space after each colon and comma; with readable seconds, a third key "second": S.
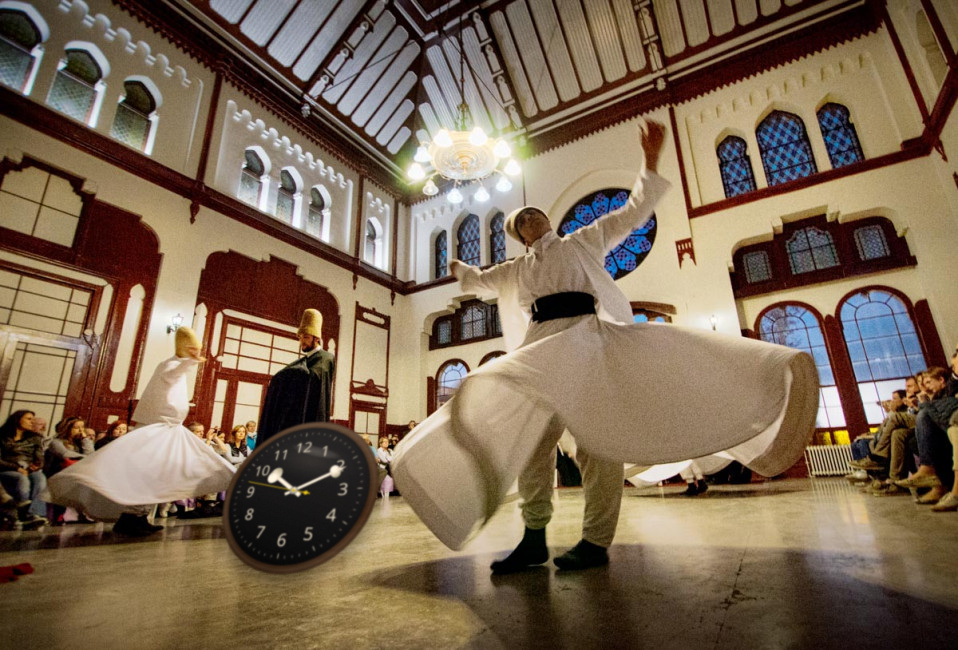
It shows {"hour": 10, "minute": 10, "second": 47}
